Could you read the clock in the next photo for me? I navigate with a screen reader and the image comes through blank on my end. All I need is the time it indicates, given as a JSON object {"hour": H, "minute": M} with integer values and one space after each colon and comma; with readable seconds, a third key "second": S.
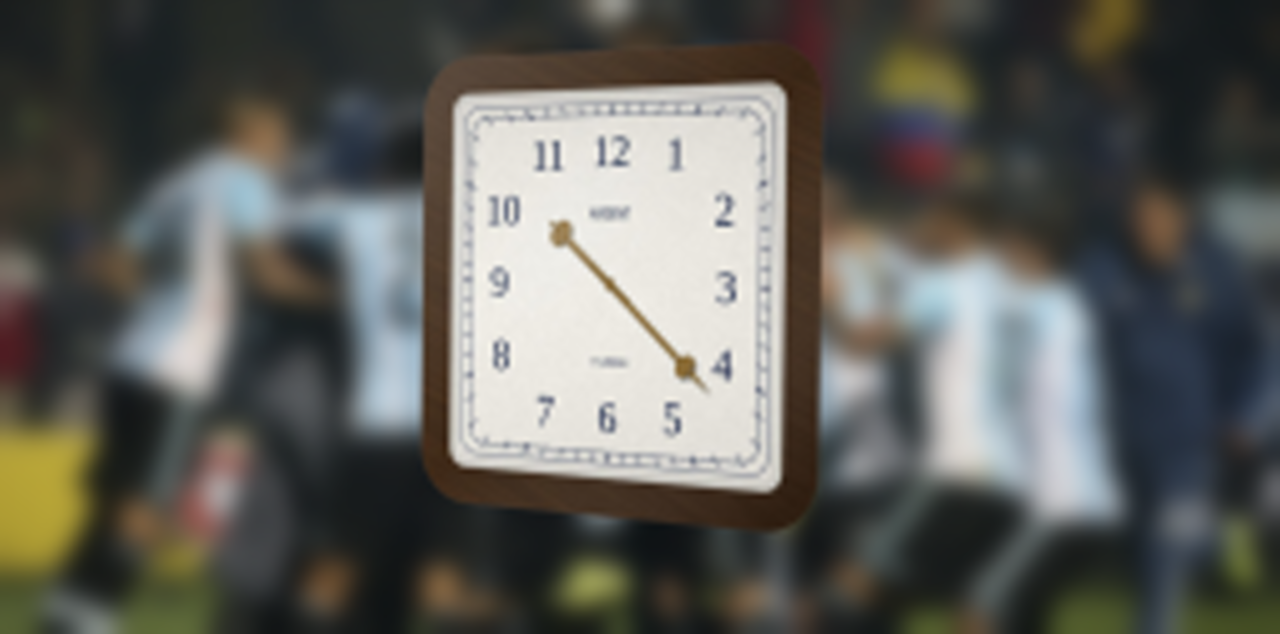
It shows {"hour": 10, "minute": 22}
